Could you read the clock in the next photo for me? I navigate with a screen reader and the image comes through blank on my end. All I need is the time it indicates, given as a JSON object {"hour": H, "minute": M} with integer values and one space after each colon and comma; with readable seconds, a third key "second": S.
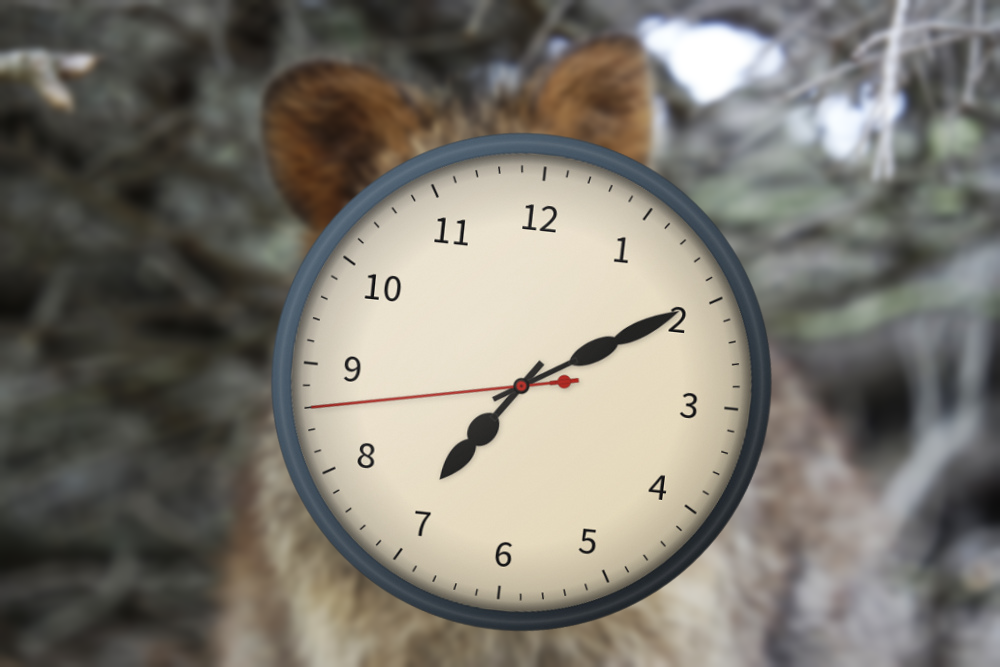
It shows {"hour": 7, "minute": 9, "second": 43}
